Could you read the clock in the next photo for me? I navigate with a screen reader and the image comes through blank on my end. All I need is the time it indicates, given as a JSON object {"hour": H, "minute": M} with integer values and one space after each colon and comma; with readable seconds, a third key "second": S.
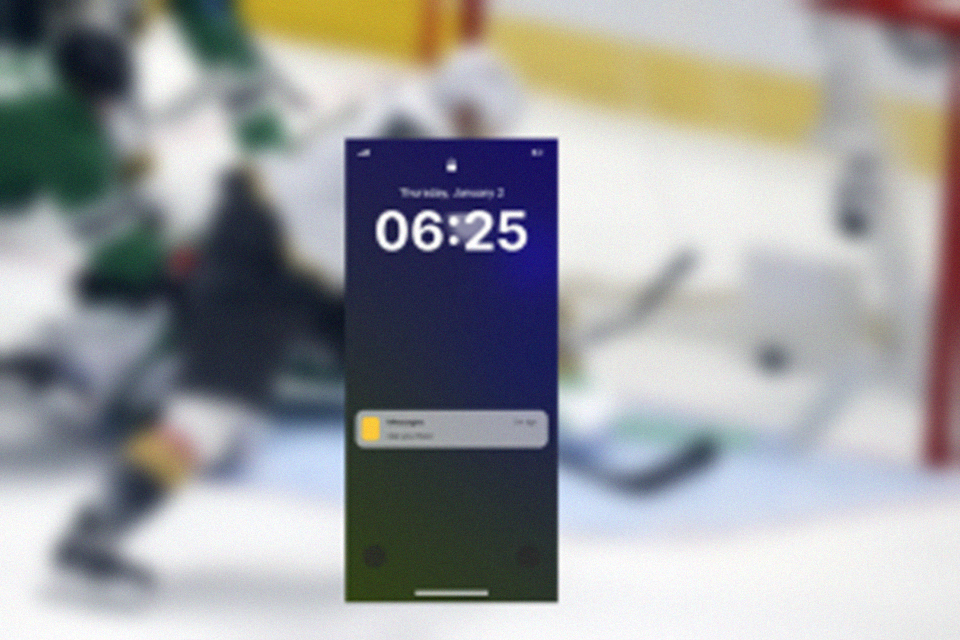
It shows {"hour": 6, "minute": 25}
